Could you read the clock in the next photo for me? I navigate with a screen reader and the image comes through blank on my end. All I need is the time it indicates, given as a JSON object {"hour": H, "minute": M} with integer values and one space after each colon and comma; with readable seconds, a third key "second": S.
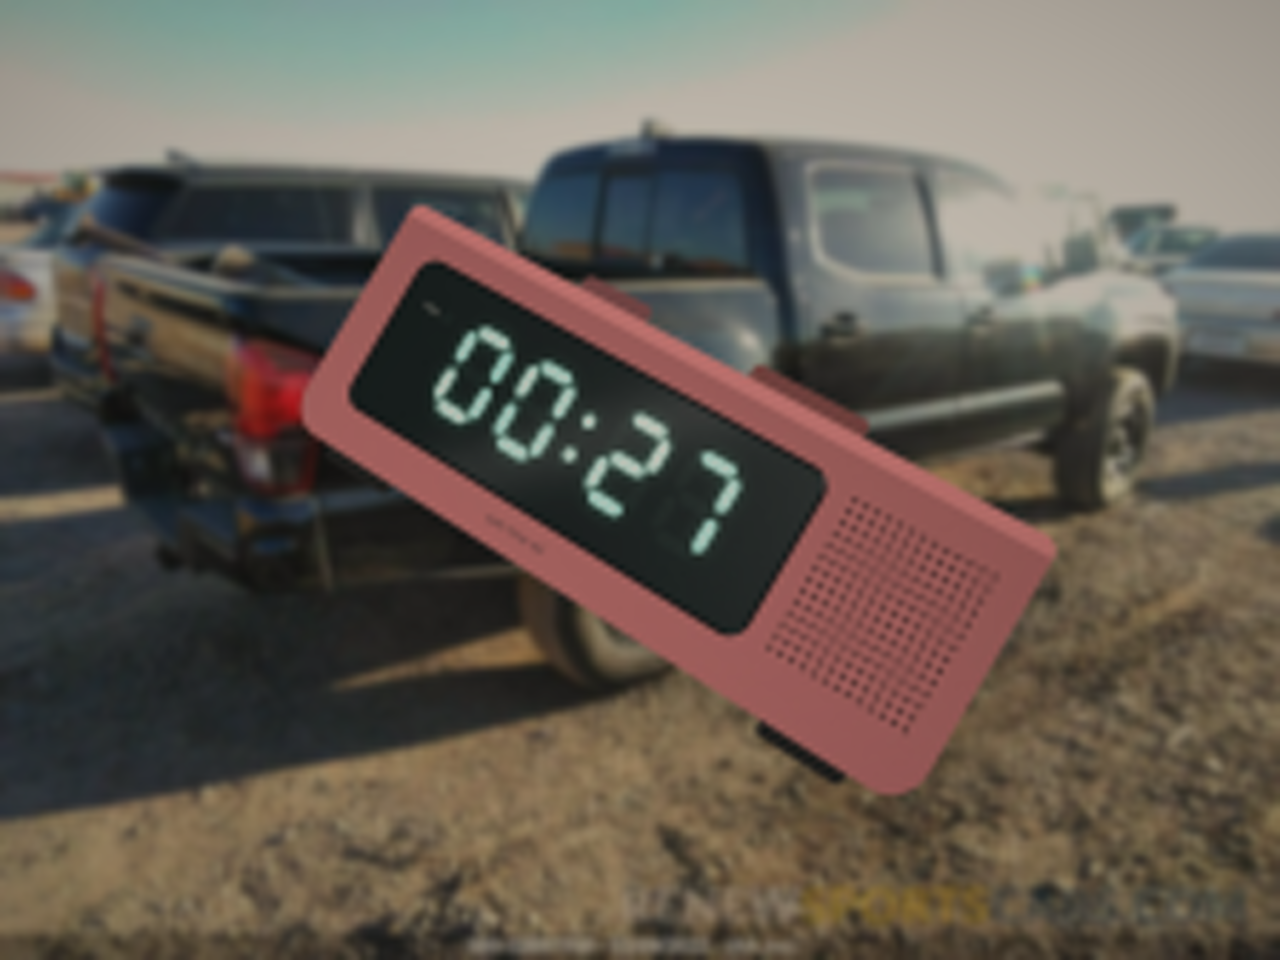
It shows {"hour": 0, "minute": 27}
